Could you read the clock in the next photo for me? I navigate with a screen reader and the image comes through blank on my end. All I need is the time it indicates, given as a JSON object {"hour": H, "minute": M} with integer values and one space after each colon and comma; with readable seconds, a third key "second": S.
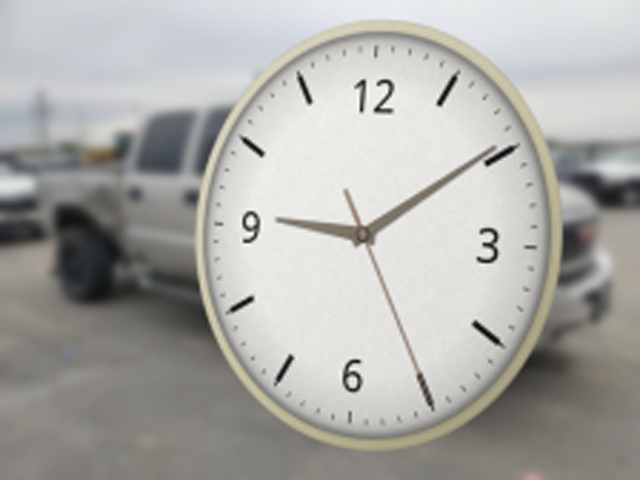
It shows {"hour": 9, "minute": 9, "second": 25}
